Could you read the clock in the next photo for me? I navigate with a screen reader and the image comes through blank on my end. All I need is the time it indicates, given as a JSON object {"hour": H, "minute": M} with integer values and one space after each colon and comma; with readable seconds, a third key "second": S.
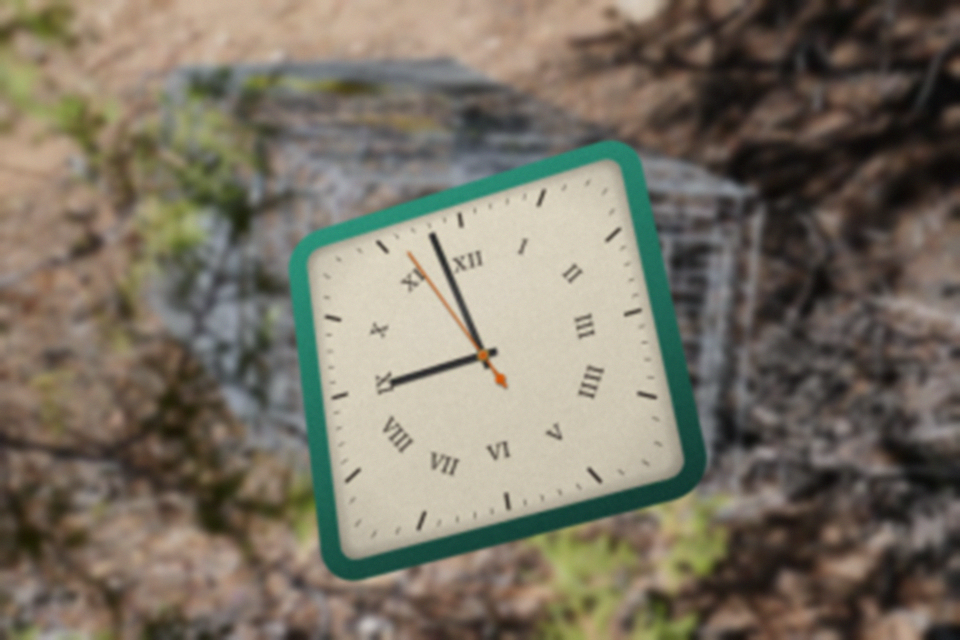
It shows {"hour": 8, "minute": 57, "second": 56}
